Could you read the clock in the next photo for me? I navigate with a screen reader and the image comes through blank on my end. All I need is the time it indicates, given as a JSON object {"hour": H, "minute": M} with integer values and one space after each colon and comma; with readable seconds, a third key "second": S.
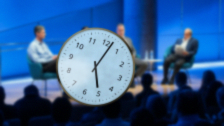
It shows {"hour": 5, "minute": 2}
